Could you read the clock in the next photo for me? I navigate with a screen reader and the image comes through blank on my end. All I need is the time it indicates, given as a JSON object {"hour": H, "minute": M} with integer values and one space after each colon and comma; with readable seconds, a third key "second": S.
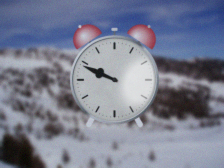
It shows {"hour": 9, "minute": 49}
